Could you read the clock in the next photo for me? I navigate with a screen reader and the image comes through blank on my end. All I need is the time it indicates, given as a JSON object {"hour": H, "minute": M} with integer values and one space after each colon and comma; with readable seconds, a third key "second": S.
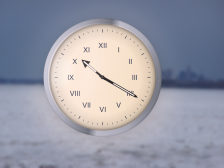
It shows {"hour": 10, "minute": 20}
